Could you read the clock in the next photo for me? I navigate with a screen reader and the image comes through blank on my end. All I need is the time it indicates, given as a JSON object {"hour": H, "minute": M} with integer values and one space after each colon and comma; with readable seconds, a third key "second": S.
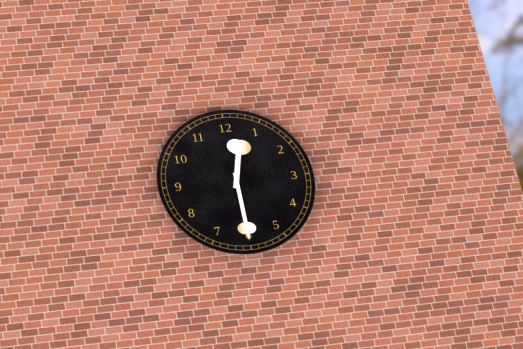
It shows {"hour": 12, "minute": 30}
